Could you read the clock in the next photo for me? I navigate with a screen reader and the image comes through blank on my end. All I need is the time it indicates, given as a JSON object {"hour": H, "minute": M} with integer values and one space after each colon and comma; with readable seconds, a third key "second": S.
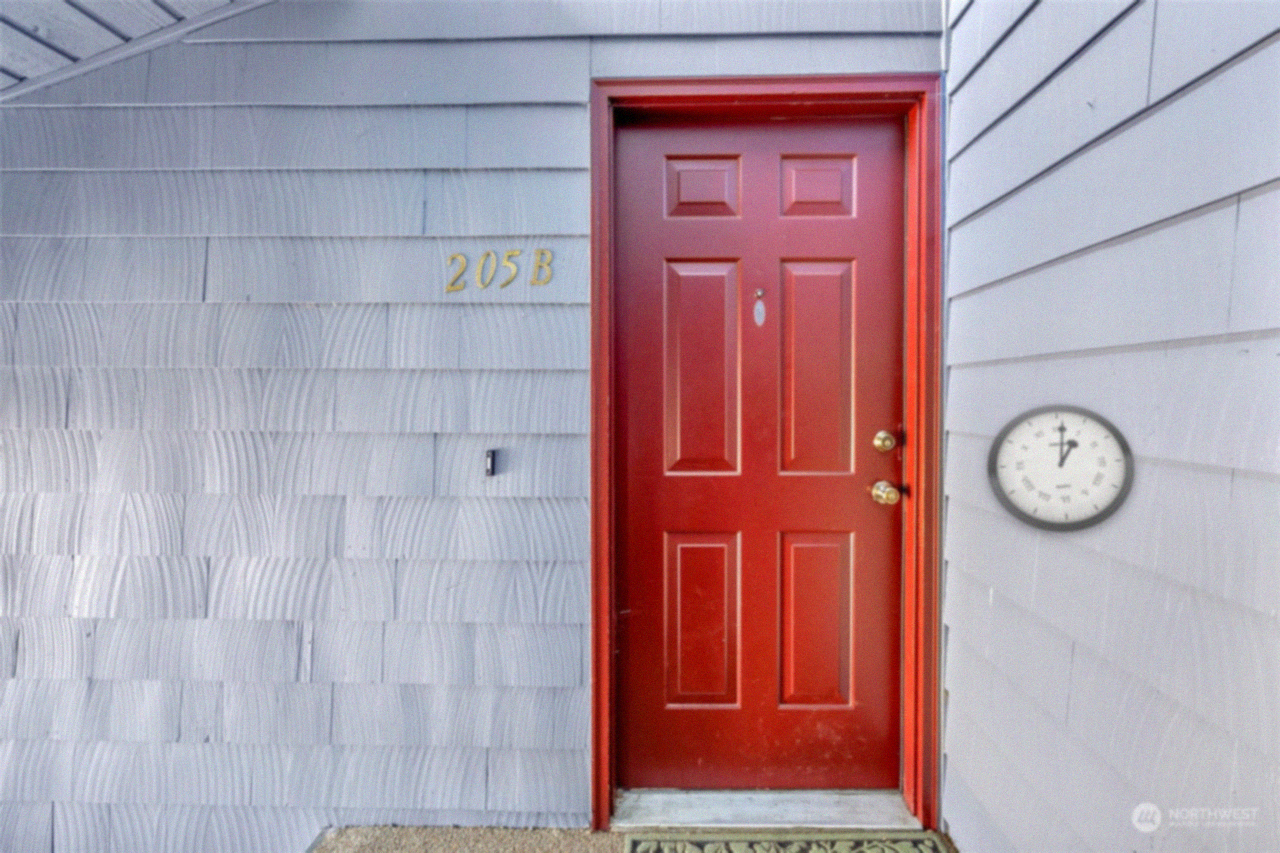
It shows {"hour": 1, "minute": 1}
